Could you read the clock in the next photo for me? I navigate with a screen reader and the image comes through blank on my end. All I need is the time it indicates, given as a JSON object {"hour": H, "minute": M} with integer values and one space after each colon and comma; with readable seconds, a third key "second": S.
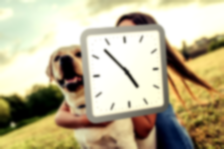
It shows {"hour": 4, "minute": 53}
